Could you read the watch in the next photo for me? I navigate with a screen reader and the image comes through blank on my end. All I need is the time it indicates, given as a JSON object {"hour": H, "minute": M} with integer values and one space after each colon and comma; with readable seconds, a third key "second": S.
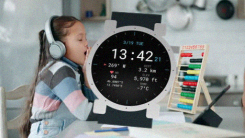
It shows {"hour": 13, "minute": 42}
